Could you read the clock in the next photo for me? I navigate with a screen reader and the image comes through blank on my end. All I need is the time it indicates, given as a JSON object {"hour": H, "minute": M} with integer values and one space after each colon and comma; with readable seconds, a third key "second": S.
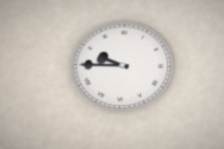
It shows {"hour": 9, "minute": 45}
